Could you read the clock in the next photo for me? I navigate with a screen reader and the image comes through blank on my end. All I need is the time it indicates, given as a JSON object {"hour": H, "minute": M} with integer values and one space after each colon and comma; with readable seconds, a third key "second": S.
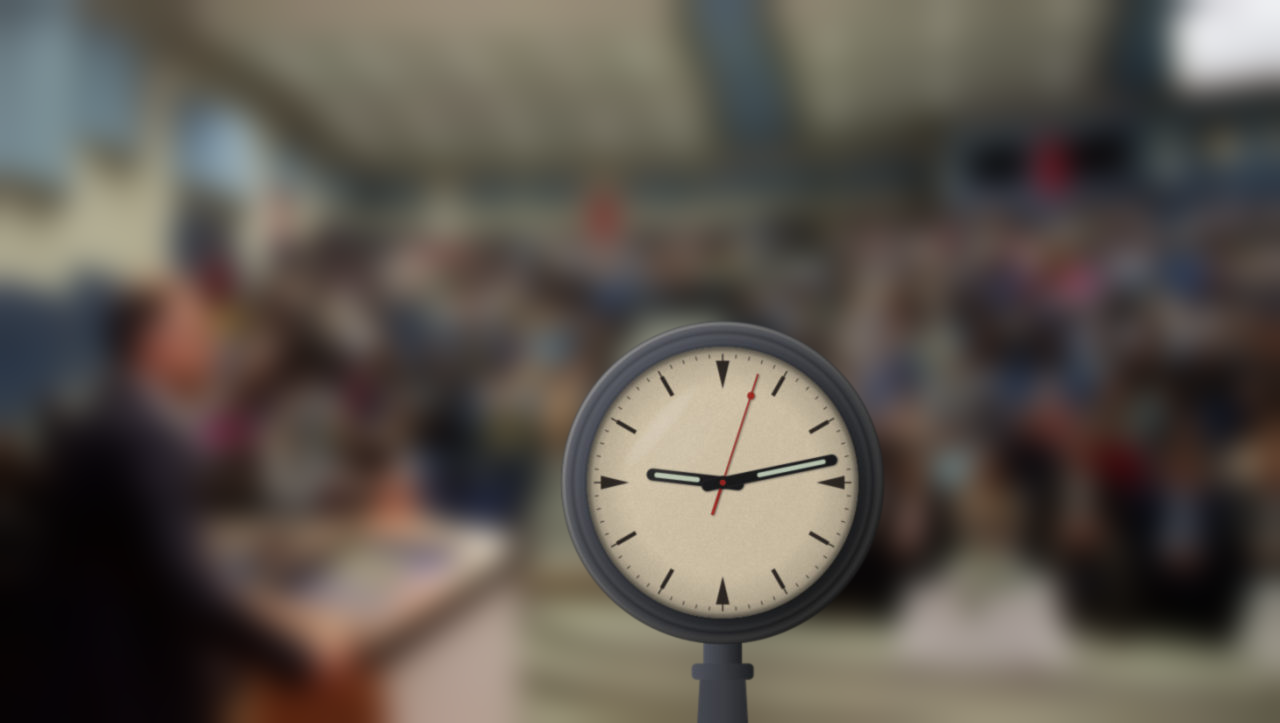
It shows {"hour": 9, "minute": 13, "second": 3}
